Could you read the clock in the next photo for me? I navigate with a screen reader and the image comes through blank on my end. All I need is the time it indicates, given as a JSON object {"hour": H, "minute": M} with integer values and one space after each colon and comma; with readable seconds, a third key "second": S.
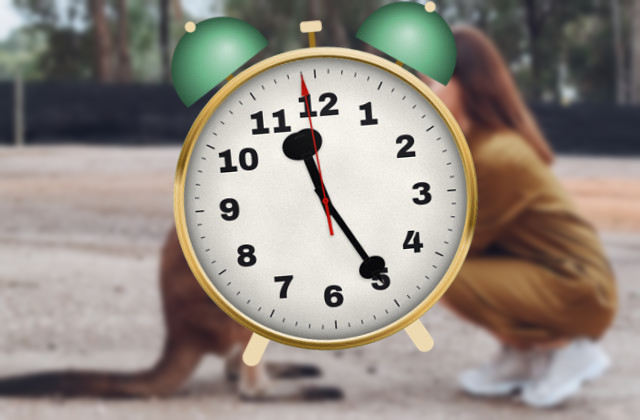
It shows {"hour": 11, "minute": 24, "second": 59}
